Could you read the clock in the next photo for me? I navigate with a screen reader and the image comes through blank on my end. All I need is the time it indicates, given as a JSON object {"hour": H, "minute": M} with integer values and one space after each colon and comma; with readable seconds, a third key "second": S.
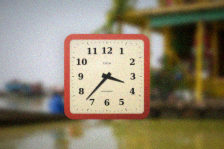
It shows {"hour": 3, "minute": 37}
